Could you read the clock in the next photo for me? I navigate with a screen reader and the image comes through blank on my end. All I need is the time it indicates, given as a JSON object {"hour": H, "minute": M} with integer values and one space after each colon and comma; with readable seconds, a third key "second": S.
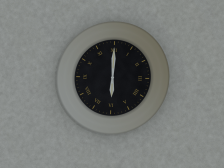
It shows {"hour": 6, "minute": 0}
